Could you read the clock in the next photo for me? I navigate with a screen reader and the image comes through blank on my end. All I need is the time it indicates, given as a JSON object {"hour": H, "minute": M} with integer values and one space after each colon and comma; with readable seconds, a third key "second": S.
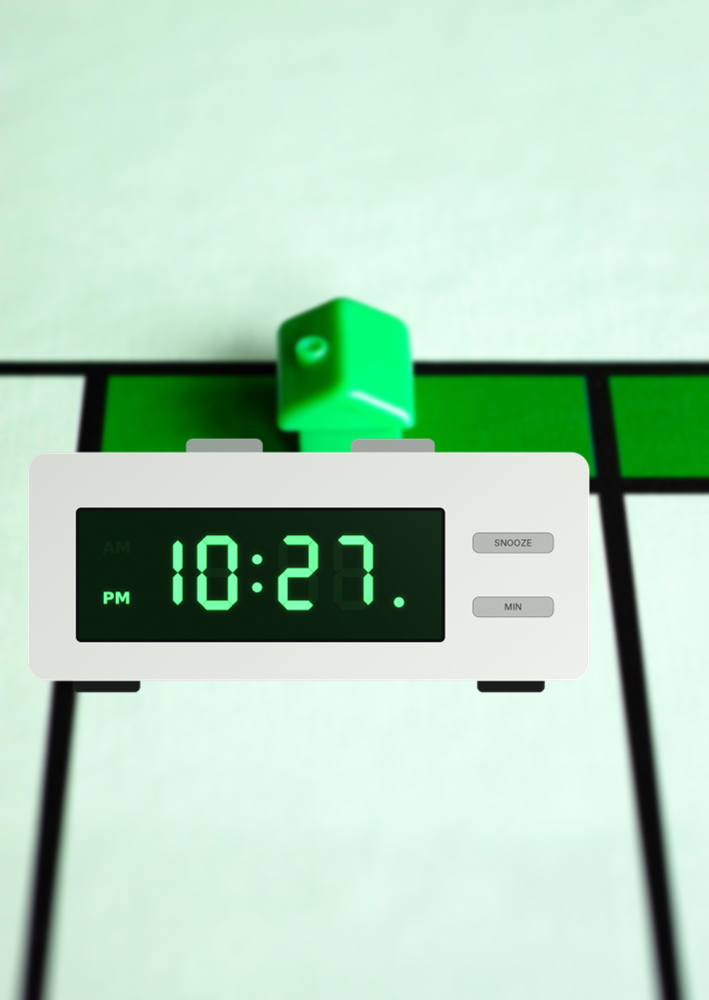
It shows {"hour": 10, "minute": 27}
